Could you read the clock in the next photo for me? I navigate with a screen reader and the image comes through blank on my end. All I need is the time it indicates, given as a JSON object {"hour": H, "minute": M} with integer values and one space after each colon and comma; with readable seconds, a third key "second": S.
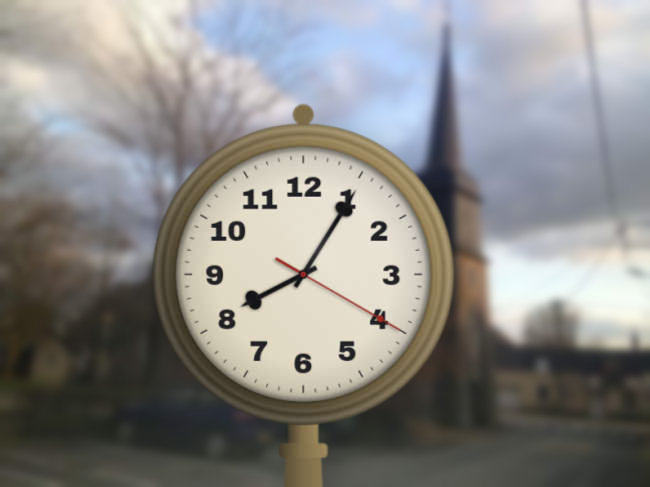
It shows {"hour": 8, "minute": 5, "second": 20}
